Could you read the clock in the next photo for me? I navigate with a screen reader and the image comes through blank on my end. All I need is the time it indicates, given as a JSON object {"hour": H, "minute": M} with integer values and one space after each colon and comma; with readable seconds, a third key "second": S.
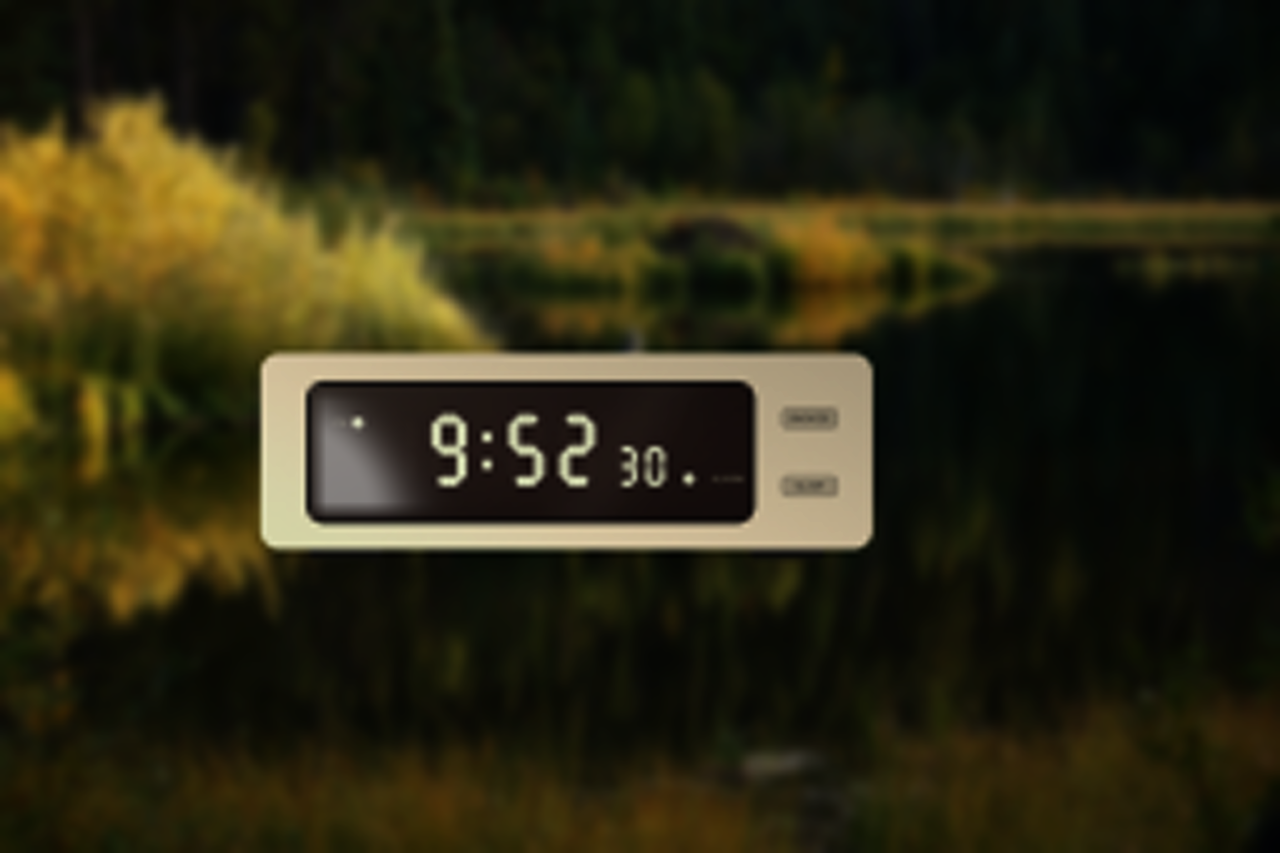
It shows {"hour": 9, "minute": 52, "second": 30}
